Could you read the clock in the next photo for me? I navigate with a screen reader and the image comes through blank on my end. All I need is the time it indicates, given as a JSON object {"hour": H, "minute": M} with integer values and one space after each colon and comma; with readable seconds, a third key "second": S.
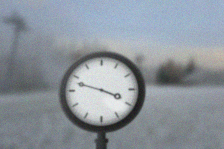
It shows {"hour": 3, "minute": 48}
